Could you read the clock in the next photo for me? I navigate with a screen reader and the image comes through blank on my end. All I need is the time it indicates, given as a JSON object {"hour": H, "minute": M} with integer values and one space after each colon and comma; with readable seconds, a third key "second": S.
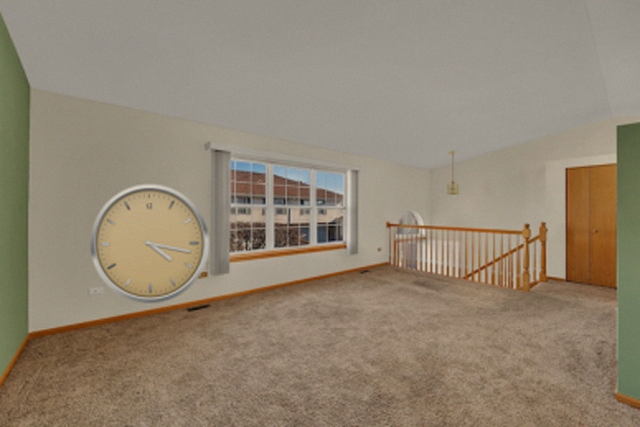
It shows {"hour": 4, "minute": 17}
